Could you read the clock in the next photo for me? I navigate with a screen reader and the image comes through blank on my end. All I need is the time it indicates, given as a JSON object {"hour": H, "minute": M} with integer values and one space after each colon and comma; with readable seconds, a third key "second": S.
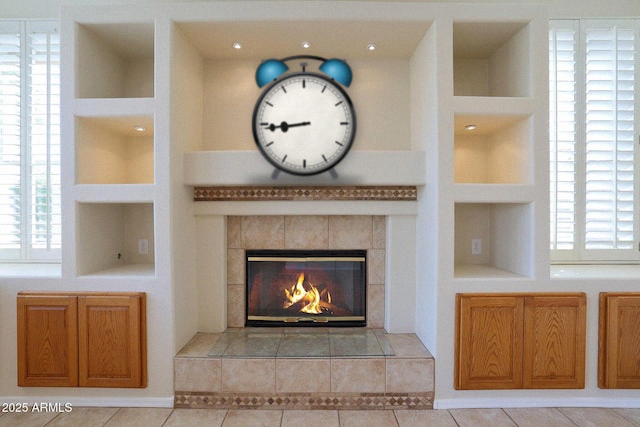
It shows {"hour": 8, "minute": 44}
